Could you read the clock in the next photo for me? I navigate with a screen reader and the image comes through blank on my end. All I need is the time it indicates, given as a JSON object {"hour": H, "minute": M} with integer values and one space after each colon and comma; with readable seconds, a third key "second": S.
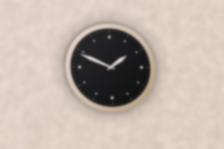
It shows {"hour": 1, "minute": 49}
